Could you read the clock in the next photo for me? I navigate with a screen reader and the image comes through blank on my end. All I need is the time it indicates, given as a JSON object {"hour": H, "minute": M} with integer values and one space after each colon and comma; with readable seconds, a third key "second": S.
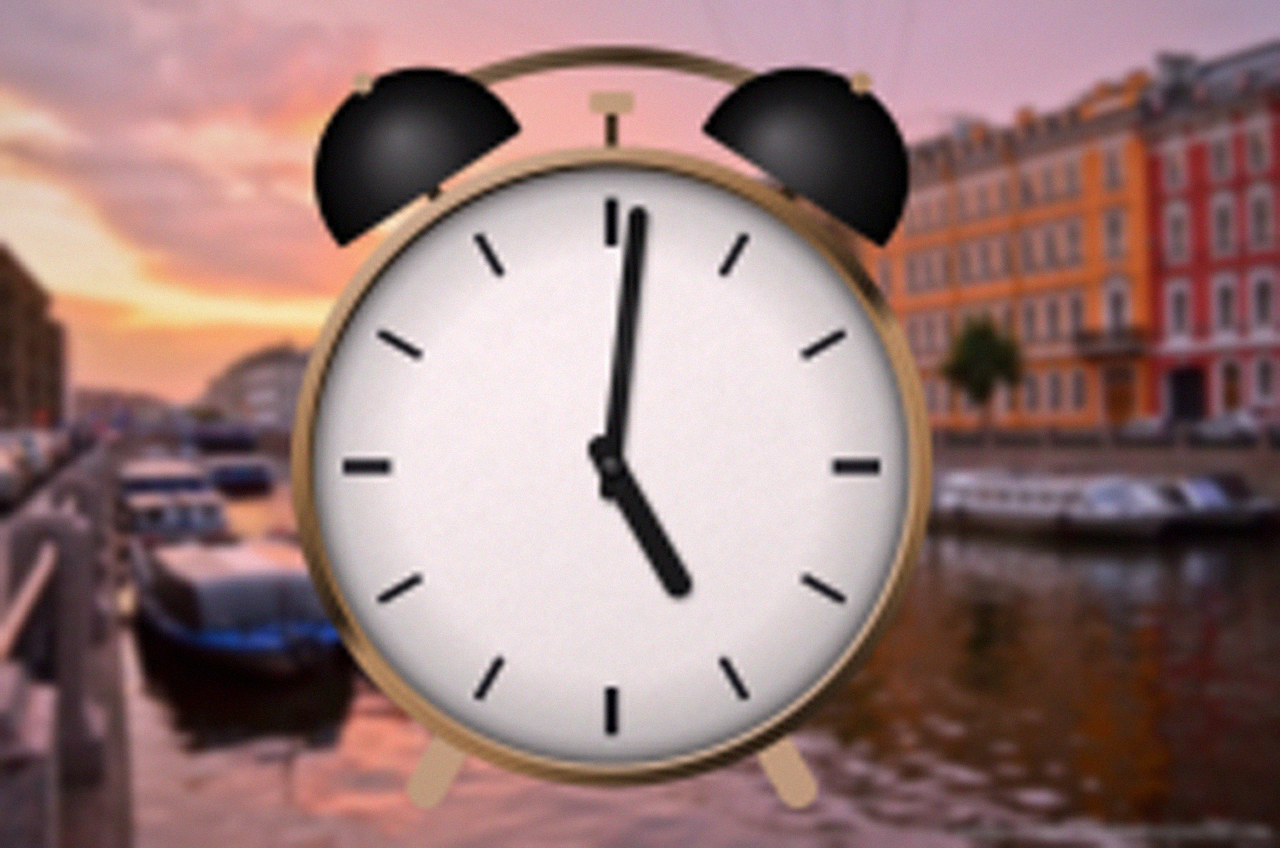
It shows {"hour": 5, "minute": 1}
